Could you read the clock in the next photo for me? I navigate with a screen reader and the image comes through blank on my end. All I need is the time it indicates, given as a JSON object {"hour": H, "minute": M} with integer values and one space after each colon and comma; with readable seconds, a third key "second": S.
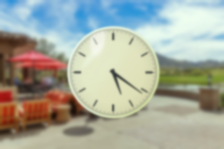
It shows {"hour": 5, "minute": 21}
